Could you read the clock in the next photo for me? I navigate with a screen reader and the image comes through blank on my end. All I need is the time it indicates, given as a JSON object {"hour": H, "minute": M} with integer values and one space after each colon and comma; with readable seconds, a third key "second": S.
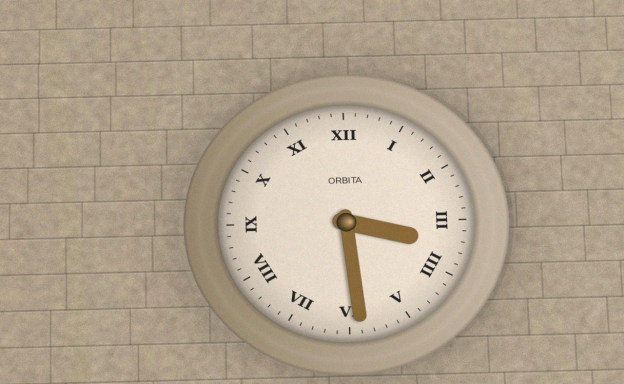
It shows {"hour": 3, "minute": 29}
